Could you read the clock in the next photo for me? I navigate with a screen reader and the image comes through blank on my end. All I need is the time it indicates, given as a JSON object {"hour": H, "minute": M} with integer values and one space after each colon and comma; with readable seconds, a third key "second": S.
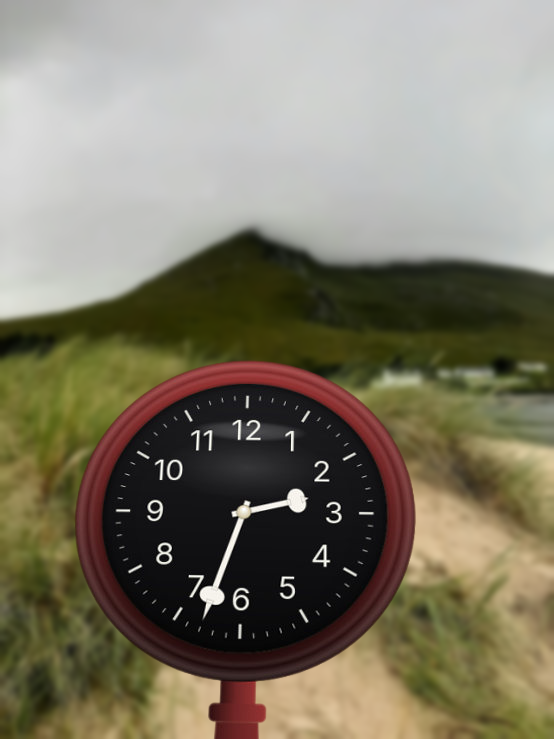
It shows {"hour": 2, "minute": 33}
